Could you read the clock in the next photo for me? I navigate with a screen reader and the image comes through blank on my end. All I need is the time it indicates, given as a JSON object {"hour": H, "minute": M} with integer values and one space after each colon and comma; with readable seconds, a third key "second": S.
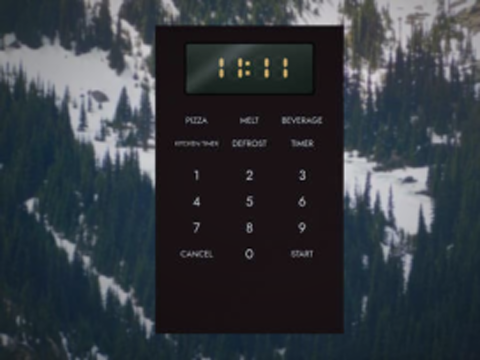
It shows {"hour": 11, "minute": 11}
